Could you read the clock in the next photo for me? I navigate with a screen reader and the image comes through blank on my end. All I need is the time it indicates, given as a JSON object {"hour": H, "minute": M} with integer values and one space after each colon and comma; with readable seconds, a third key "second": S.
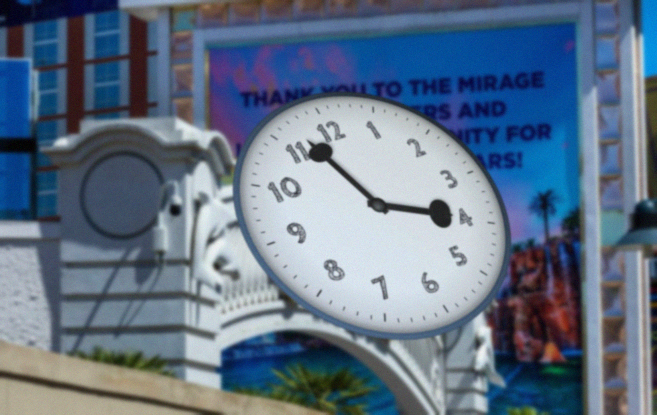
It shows {"hour": 3, "minute": 57}
